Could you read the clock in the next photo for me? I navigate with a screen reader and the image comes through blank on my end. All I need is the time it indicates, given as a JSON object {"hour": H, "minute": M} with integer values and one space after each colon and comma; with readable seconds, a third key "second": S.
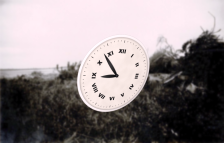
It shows {"hour": 8, "minute": 53}
